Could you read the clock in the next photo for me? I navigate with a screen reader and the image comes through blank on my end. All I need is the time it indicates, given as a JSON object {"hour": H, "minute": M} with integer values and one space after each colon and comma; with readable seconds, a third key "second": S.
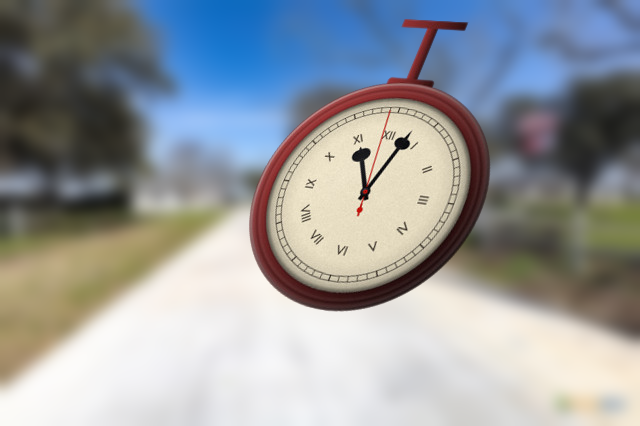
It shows {"hour": 11, "minute": 2, "second": 59}
